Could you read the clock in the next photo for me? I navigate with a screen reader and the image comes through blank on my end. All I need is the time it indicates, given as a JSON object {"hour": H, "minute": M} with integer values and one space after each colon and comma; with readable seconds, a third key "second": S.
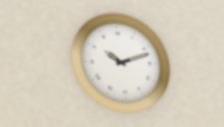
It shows {"hour": 10, "minute": 12}
